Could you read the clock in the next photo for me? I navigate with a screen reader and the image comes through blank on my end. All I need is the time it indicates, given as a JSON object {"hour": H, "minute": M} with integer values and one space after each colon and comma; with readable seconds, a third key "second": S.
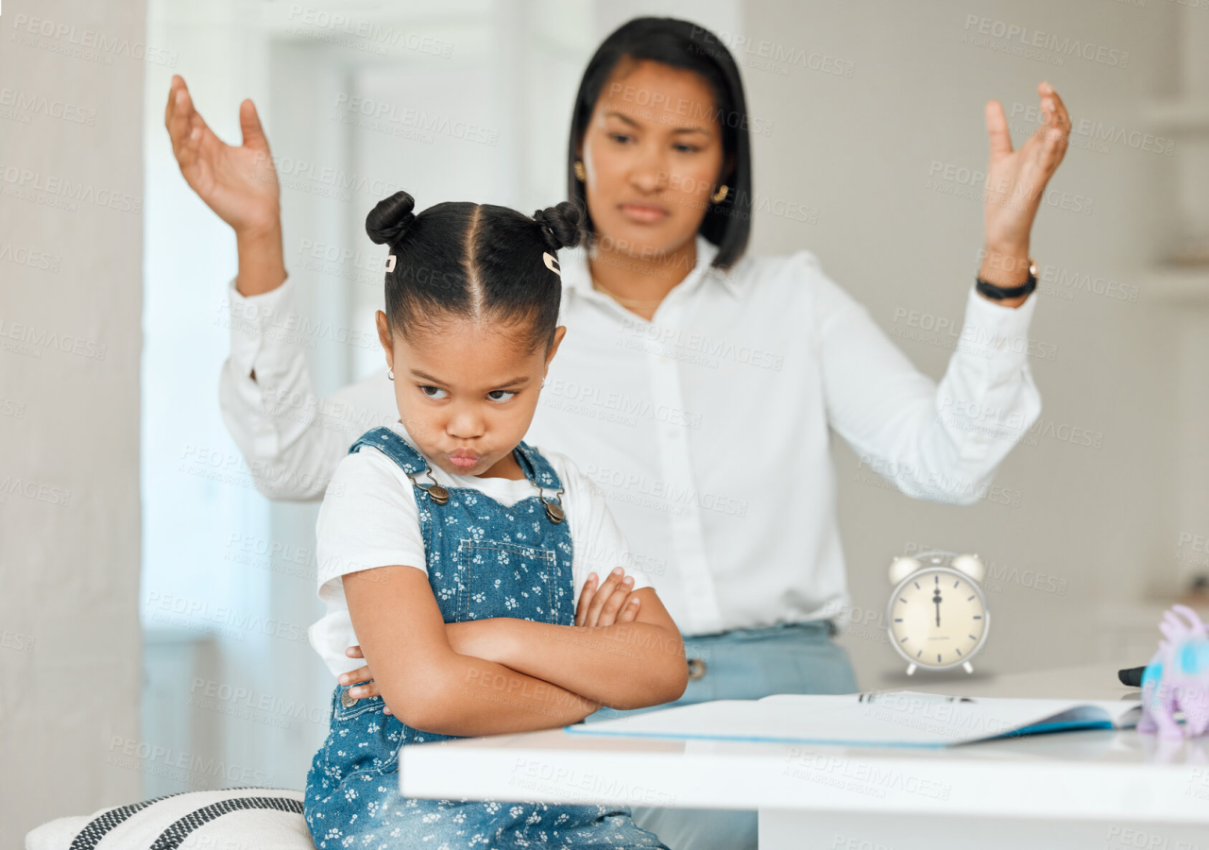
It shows {"hour": 12, "minute": 0}
